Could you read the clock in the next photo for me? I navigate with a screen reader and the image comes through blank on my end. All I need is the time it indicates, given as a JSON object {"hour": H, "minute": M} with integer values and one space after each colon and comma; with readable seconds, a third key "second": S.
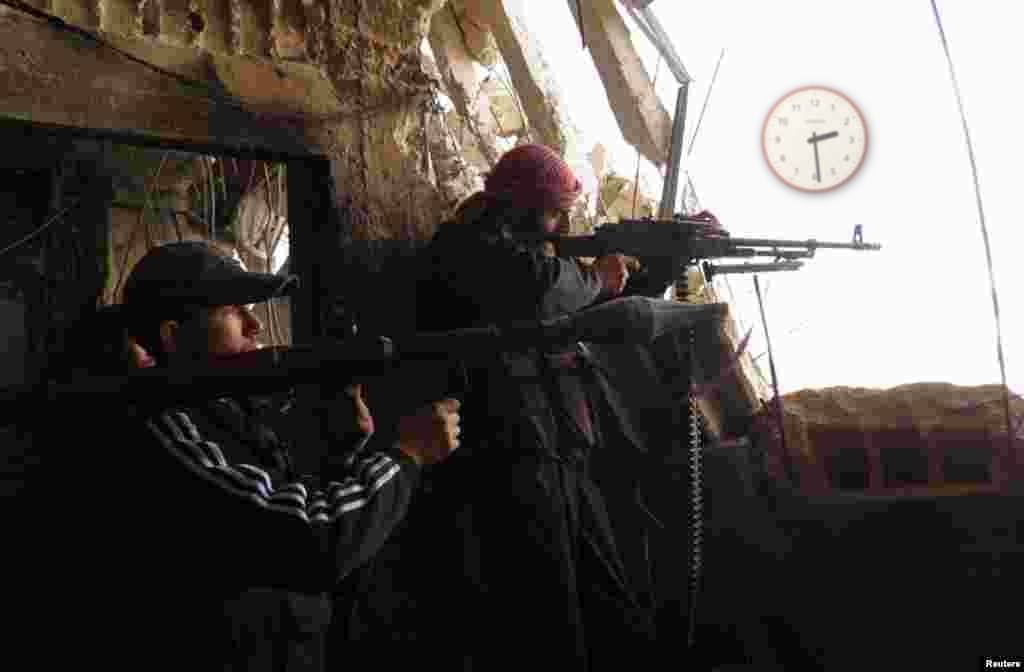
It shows {"hour": 2, "minute": 29}
